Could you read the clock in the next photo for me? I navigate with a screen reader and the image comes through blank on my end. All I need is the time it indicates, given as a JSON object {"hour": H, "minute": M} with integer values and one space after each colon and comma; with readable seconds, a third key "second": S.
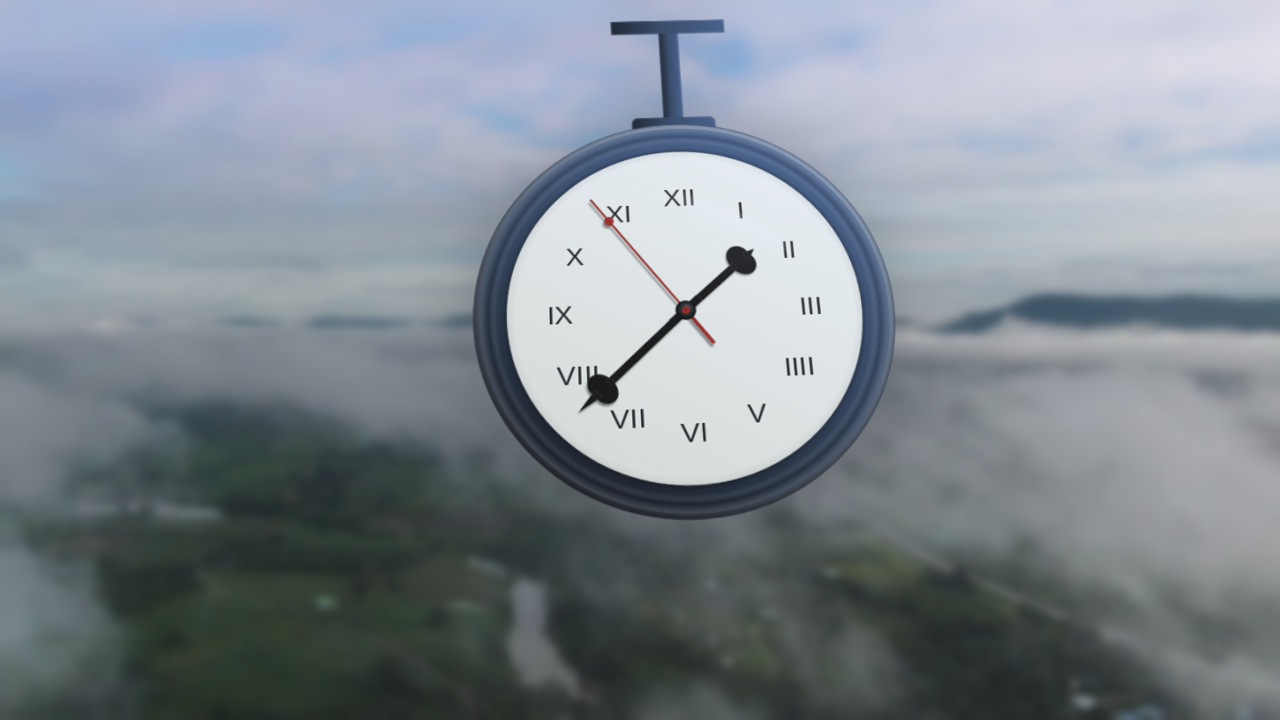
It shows {"hour": 1, "minute": 37, "second": 54}
